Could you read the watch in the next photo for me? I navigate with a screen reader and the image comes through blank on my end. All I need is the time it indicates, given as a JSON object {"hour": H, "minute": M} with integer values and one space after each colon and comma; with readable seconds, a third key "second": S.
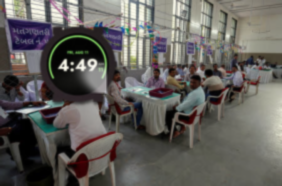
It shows {"hour": 4, "minute": 49}
